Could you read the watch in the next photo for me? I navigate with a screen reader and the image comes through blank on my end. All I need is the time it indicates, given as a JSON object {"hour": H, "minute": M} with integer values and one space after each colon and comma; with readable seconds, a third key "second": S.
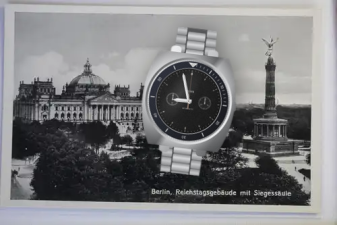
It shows {"hour": 8, "minute": 57}
